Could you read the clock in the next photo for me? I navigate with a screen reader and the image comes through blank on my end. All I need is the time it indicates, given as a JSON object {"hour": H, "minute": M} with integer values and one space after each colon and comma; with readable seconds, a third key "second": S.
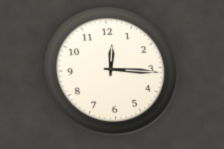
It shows {"hour": 12, "minute": 16}
